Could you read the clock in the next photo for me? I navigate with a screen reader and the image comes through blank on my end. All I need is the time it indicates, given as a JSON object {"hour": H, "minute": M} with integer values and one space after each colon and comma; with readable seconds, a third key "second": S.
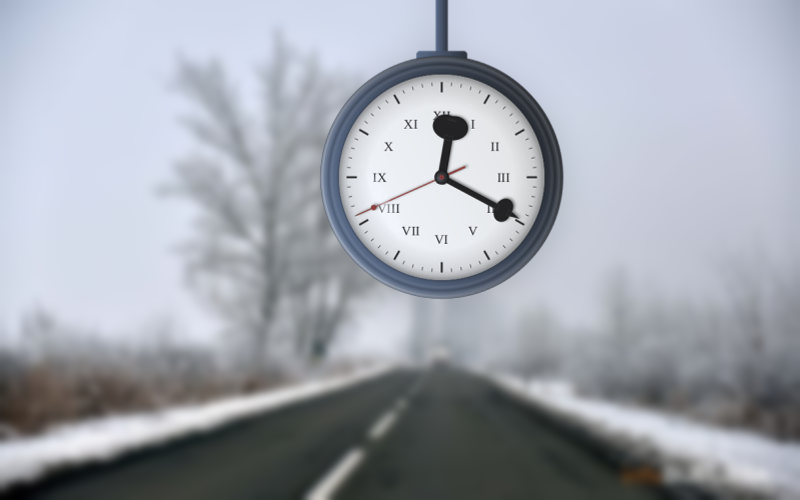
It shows {"hour": 12, "minute": 19, "second": 41}
